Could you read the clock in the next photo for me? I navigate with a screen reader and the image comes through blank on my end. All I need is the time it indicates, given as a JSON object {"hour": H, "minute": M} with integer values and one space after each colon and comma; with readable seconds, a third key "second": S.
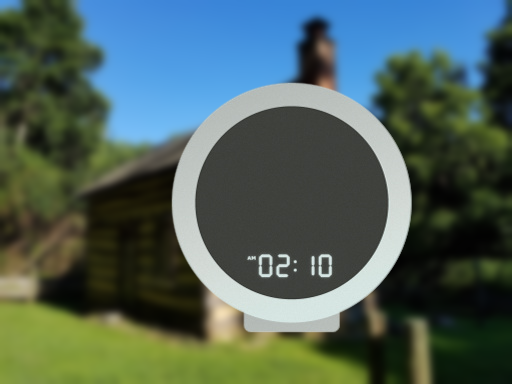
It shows {"hour": 2, "minute": 10}
